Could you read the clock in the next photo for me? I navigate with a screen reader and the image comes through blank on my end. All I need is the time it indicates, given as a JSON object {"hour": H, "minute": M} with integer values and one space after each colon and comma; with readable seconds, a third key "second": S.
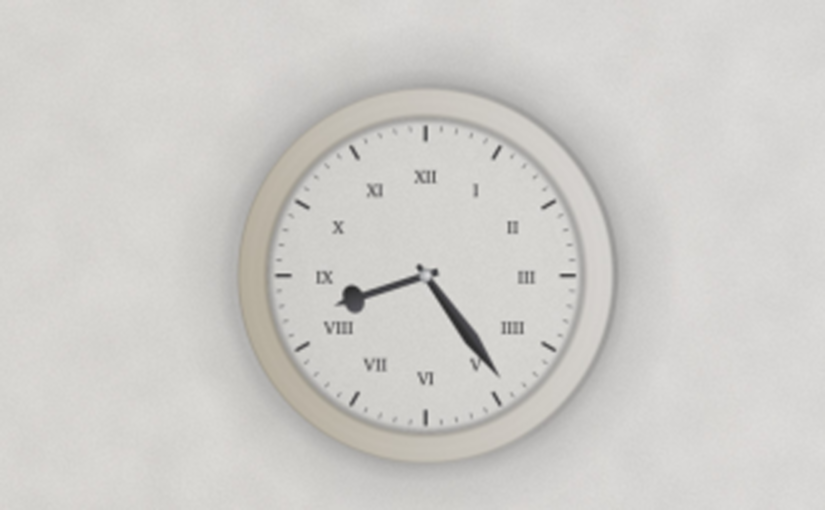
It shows {"hour": 8, "minute": 24}
